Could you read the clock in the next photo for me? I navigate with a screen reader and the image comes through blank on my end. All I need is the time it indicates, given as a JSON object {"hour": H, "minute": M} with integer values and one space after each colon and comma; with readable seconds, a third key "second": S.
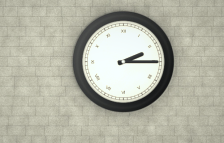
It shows {"hour": 2, "minute": 15}
